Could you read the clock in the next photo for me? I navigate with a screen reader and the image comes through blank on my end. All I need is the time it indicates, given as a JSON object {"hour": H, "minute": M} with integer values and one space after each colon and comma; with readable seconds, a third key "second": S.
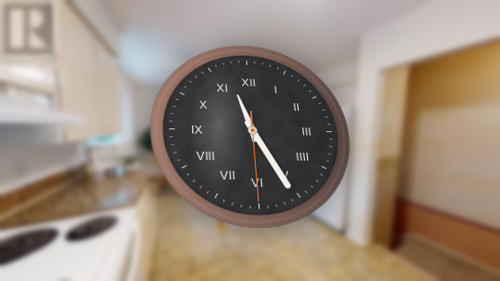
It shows {"hour": 11, "minute": 25, "second": 30}
